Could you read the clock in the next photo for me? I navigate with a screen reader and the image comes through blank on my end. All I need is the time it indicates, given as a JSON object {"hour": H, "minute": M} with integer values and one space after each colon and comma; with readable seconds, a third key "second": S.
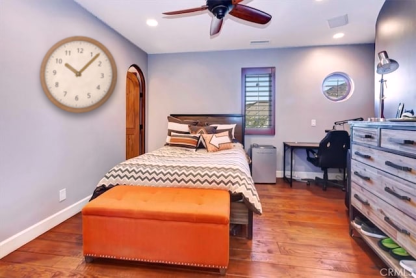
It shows {"hour": 10, "minute": 7}
